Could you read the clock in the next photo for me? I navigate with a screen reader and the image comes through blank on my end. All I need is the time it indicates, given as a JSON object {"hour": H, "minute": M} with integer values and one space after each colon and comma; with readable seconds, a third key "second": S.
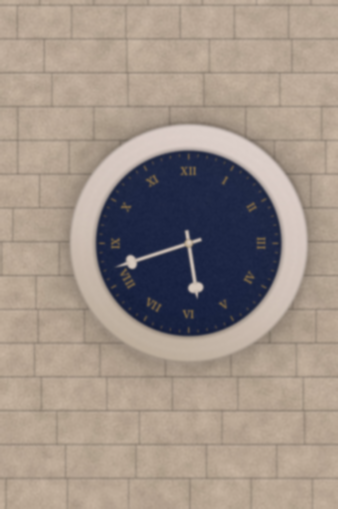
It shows {"hour": 5, "minute": 42}
